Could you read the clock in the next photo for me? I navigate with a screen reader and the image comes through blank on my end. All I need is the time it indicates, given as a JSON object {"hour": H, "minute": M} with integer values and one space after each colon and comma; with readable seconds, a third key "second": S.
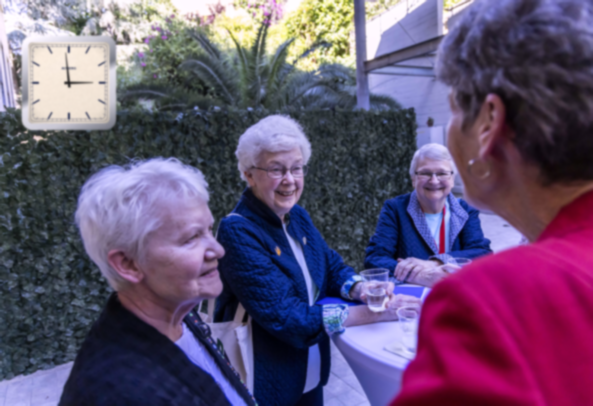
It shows {"hour": 2, "minute": 59}
